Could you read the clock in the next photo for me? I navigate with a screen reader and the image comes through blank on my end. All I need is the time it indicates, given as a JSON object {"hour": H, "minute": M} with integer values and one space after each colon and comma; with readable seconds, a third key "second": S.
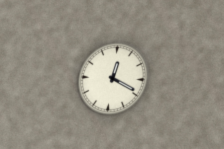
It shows {"hour": 12, "minute": 19}
